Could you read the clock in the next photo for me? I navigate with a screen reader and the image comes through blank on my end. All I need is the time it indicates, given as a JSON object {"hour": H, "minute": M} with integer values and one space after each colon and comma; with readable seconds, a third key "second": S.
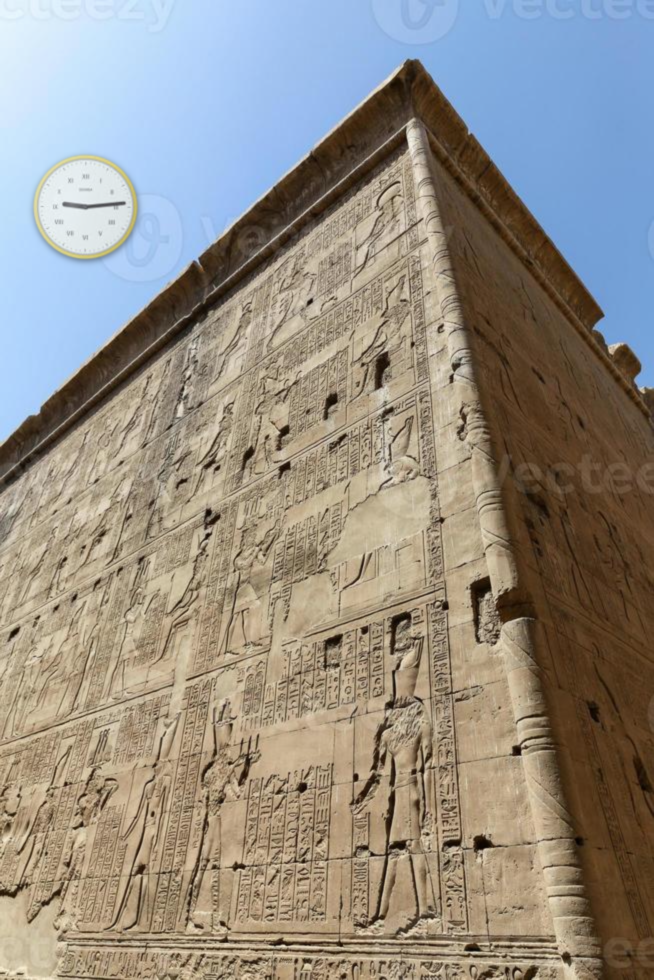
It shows {"hour": 9, "minute": 14}
